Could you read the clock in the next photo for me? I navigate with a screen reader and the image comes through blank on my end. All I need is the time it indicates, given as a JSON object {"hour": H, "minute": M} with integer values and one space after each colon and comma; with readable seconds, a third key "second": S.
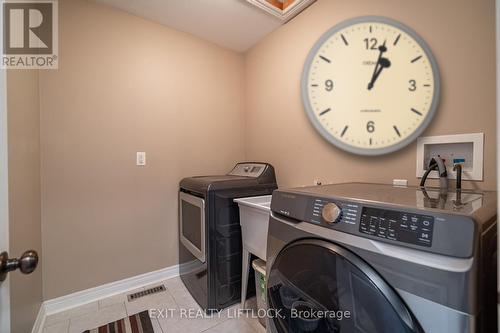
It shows {"hour": 1, "minute": 3}
